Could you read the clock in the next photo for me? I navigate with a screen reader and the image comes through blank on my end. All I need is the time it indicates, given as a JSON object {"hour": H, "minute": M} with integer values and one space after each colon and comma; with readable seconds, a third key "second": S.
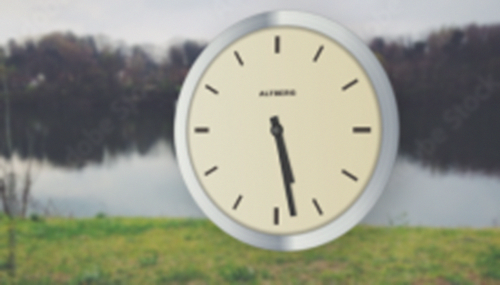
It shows {"hour": 5, "minute": 28}
